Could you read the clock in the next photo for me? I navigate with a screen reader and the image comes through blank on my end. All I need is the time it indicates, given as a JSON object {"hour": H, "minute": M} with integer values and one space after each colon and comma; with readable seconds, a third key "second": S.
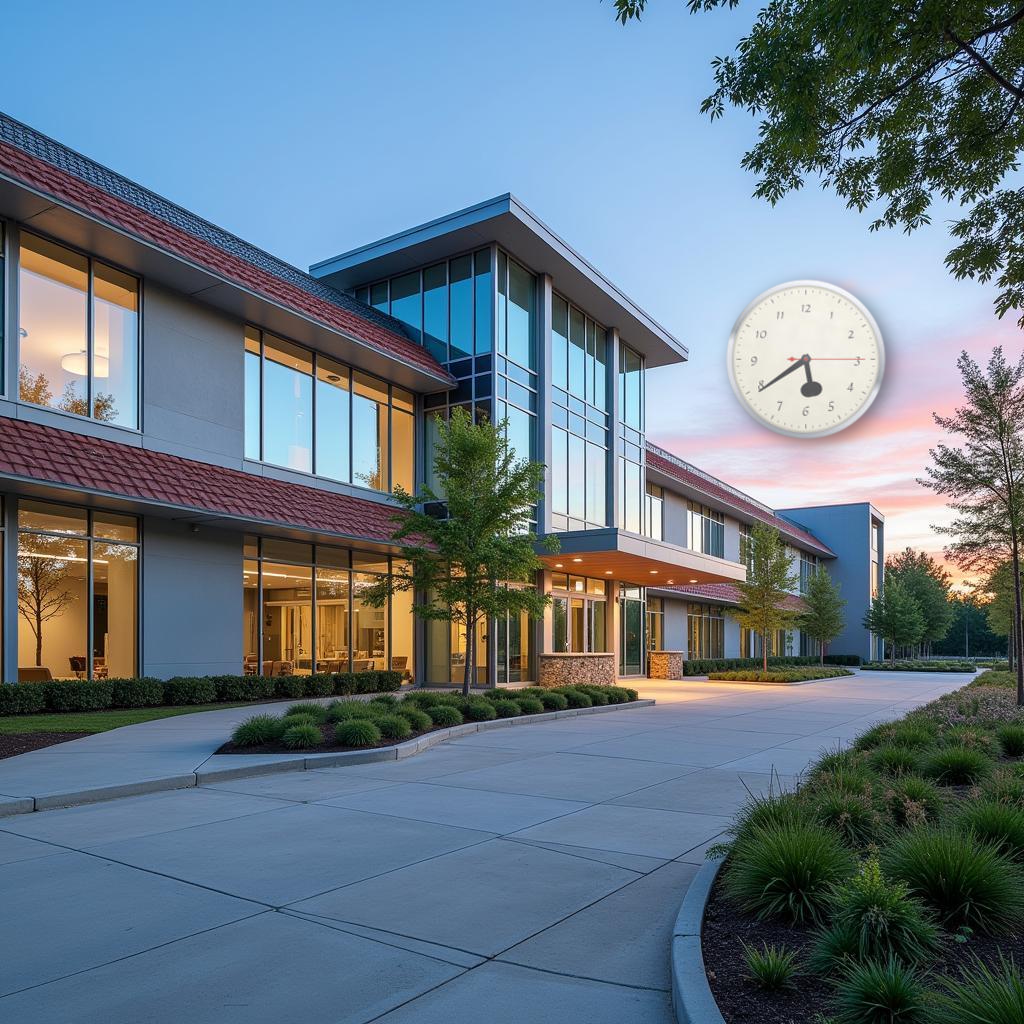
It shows {"hour": 5, "minute": 39, "second": 15}
